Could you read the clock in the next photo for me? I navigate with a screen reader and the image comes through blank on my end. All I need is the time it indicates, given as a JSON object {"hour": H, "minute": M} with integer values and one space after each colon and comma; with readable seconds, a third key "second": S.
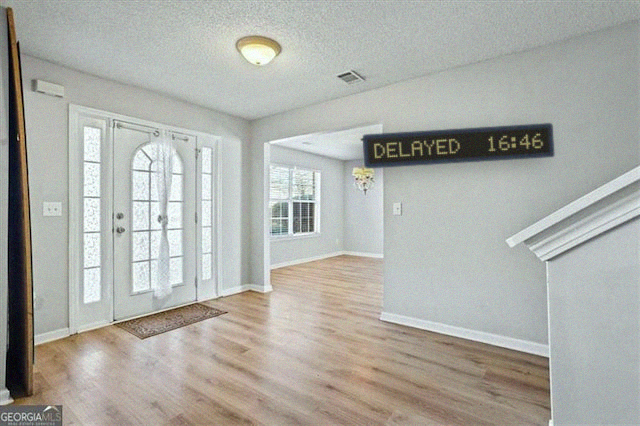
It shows {"hour": 16, "minute": 46}
